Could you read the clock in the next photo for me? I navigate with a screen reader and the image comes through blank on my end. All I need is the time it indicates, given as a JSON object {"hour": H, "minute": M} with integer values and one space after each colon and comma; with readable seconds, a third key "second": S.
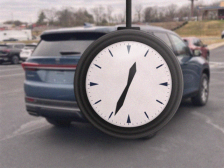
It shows {"hour": 12, "minute": 34}
